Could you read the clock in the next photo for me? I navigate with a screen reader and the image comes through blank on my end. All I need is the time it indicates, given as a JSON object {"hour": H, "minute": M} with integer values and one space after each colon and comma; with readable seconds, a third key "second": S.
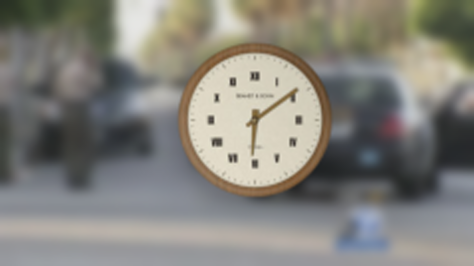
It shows {"hour": 6, "minute": 9}
